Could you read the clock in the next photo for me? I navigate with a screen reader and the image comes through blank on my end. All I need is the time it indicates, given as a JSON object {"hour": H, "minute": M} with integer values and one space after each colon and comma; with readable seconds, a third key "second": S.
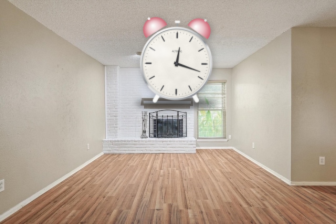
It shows {"hour": 12, "minute": 18}
